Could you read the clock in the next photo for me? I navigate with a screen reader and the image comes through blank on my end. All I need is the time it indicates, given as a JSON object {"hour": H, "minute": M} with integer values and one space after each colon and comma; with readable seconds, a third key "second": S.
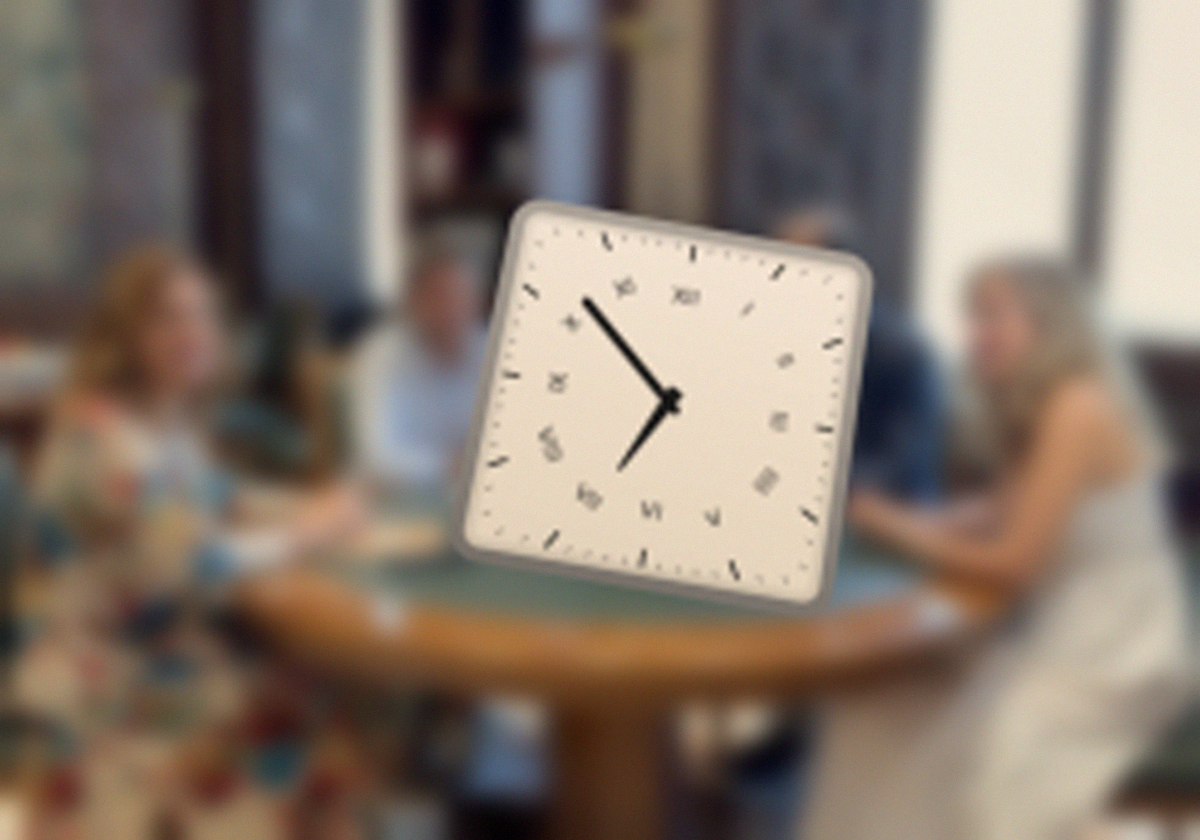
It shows {"hour": 6, "minute": 52}
